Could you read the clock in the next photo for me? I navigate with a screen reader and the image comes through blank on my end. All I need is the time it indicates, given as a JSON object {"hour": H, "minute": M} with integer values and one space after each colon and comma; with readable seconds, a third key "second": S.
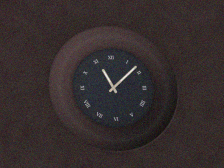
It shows {"hour": 11, "minute": 8}
